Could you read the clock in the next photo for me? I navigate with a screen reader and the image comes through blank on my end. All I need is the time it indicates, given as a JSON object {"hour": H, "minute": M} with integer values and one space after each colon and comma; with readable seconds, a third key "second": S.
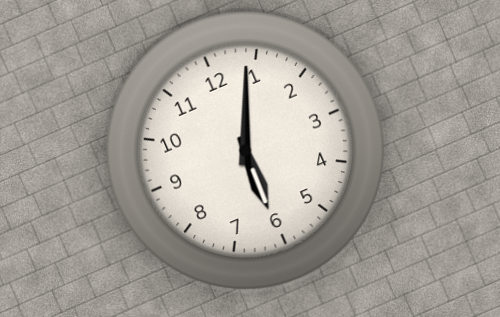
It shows {"hour": 6, "minute": 4}
